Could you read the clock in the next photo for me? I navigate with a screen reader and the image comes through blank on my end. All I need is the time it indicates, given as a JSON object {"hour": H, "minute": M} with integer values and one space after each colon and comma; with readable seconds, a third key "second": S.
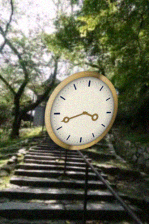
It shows {"hour": 3, "minute": 42}
